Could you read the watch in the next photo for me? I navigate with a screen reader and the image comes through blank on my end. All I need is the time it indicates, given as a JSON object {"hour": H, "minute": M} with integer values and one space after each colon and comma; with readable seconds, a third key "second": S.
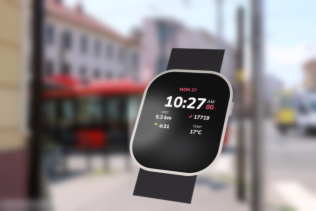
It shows {"hour": 10, "minute": 27}
